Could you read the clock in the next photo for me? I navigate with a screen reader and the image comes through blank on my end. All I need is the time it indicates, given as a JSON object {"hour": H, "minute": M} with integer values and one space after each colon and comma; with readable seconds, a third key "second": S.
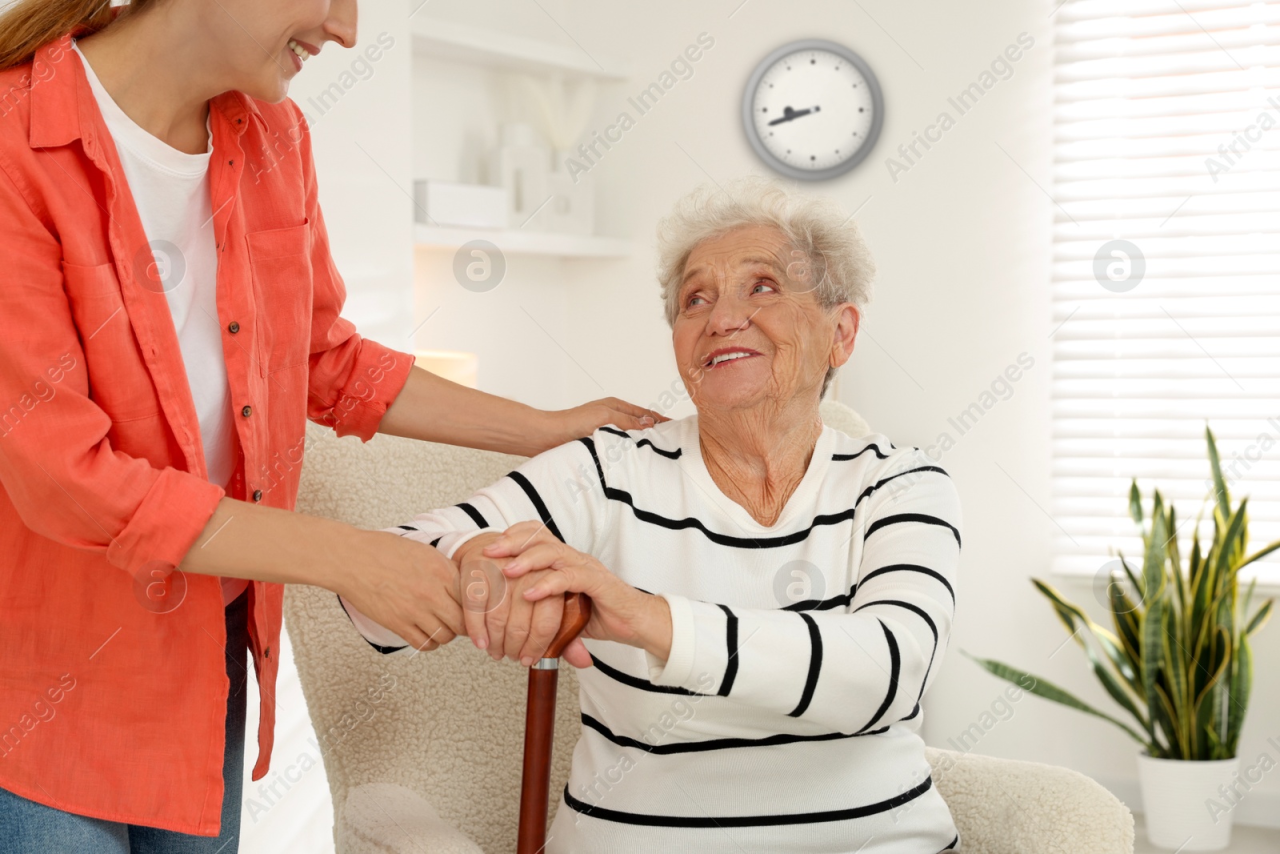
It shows {"hour": 8, "minute": 42}
